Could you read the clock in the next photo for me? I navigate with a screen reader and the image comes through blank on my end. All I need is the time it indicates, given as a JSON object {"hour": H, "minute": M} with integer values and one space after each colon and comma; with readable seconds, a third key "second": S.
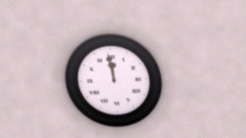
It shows {"hour": 11, "minute": 59}
